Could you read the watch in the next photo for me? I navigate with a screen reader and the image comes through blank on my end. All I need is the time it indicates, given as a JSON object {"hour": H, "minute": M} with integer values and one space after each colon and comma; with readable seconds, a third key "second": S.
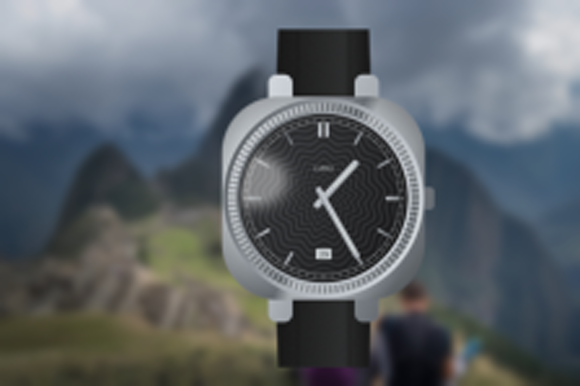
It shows {"hour": 1, "minute": 25}
